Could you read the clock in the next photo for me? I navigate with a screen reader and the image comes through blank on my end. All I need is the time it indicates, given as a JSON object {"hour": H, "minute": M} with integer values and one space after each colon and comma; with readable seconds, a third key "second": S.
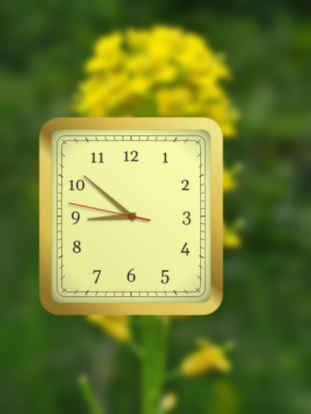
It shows {"hour": 8, "minute": 51, "second": 47}
